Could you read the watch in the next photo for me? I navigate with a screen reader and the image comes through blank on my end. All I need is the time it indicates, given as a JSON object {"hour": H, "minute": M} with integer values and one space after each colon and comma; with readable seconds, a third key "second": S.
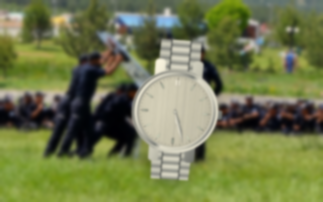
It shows {"hour": 5, "minute": 27}
